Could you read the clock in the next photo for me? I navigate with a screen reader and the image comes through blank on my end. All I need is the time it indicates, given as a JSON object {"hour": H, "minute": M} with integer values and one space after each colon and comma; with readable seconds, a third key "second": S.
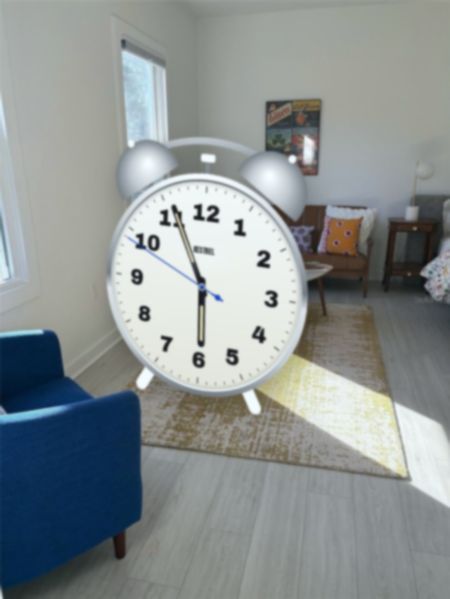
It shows {"hour": 5, "minute": 55, "second": 49}
